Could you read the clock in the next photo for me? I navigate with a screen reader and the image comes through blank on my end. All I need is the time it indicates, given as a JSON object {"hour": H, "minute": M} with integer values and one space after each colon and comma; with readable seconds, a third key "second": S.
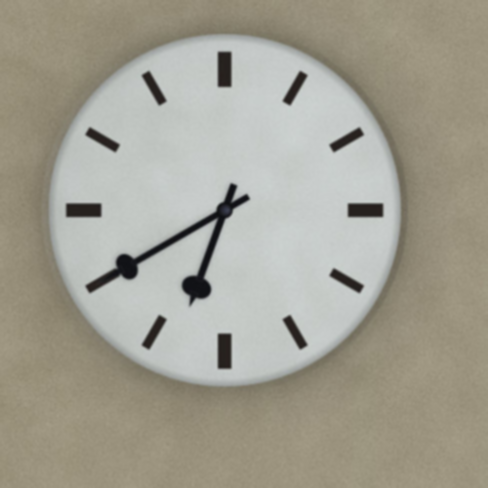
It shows {"hour": 6, "minute": 40}
